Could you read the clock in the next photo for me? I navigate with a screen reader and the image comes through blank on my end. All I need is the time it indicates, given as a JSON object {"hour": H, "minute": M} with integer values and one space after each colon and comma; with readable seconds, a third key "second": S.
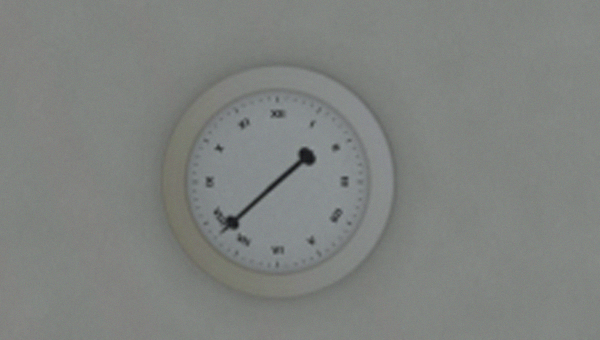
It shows {"hour": 1, "minute": 38}
